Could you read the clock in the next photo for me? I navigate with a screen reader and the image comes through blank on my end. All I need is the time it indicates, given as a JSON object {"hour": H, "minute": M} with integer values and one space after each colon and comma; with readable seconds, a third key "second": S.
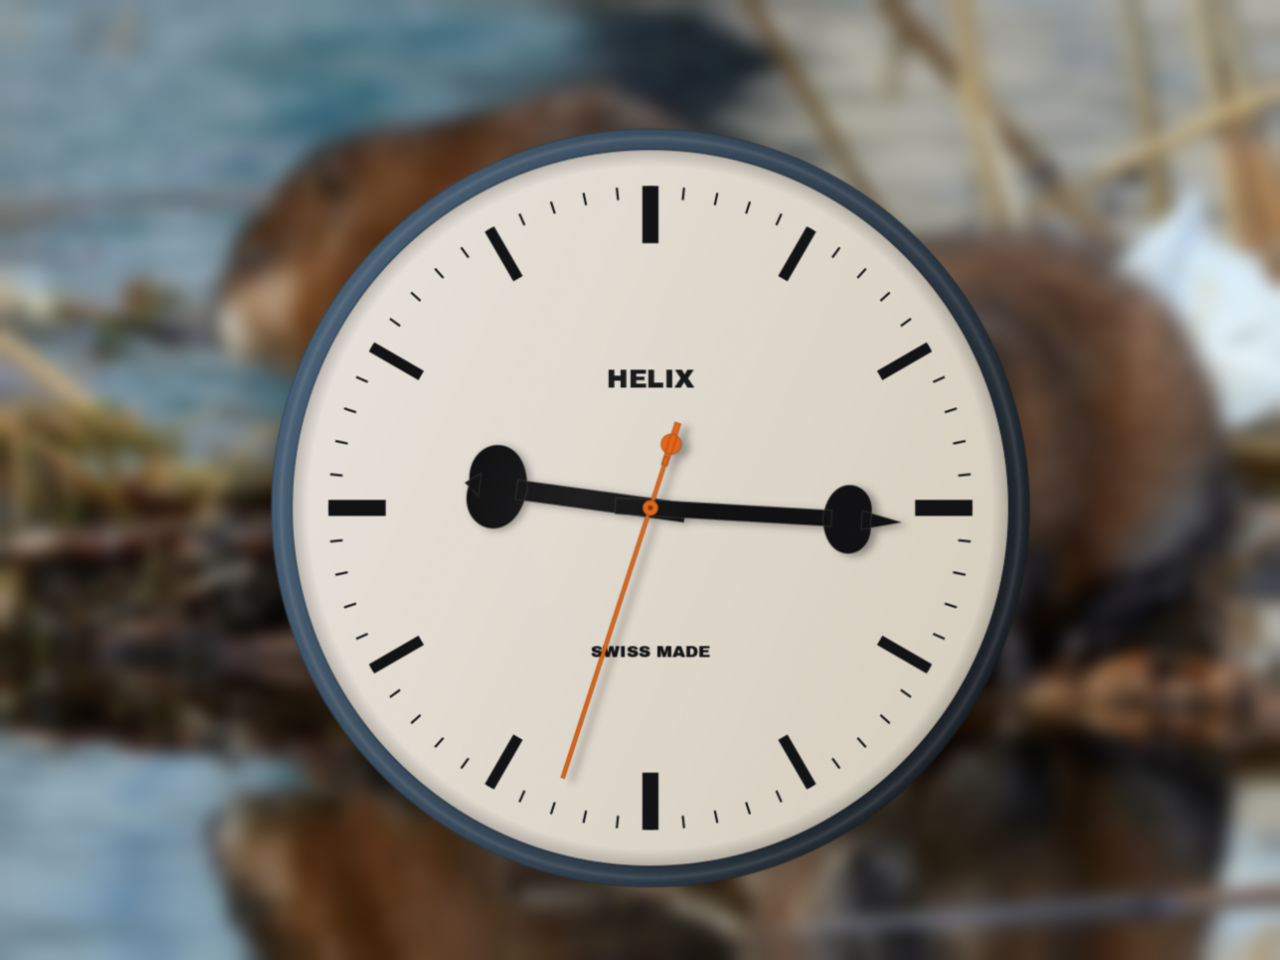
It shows {"hour": 9, "minute": 15, "second": 33}
